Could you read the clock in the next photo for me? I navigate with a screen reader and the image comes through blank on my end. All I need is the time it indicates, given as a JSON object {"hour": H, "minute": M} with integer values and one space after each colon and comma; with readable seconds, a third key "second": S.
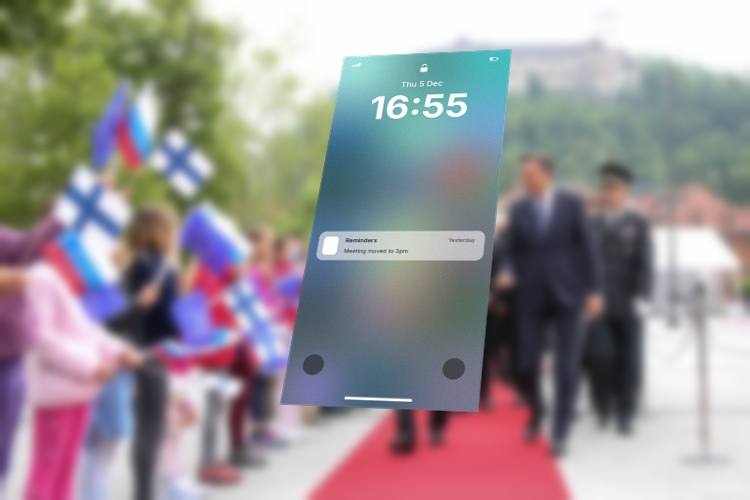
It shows {"hour": 16, "minute": 55}
